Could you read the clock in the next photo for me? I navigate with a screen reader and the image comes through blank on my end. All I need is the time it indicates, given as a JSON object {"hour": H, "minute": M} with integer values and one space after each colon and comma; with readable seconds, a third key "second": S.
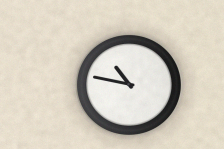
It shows {"hour": 10, "minute": 47}
